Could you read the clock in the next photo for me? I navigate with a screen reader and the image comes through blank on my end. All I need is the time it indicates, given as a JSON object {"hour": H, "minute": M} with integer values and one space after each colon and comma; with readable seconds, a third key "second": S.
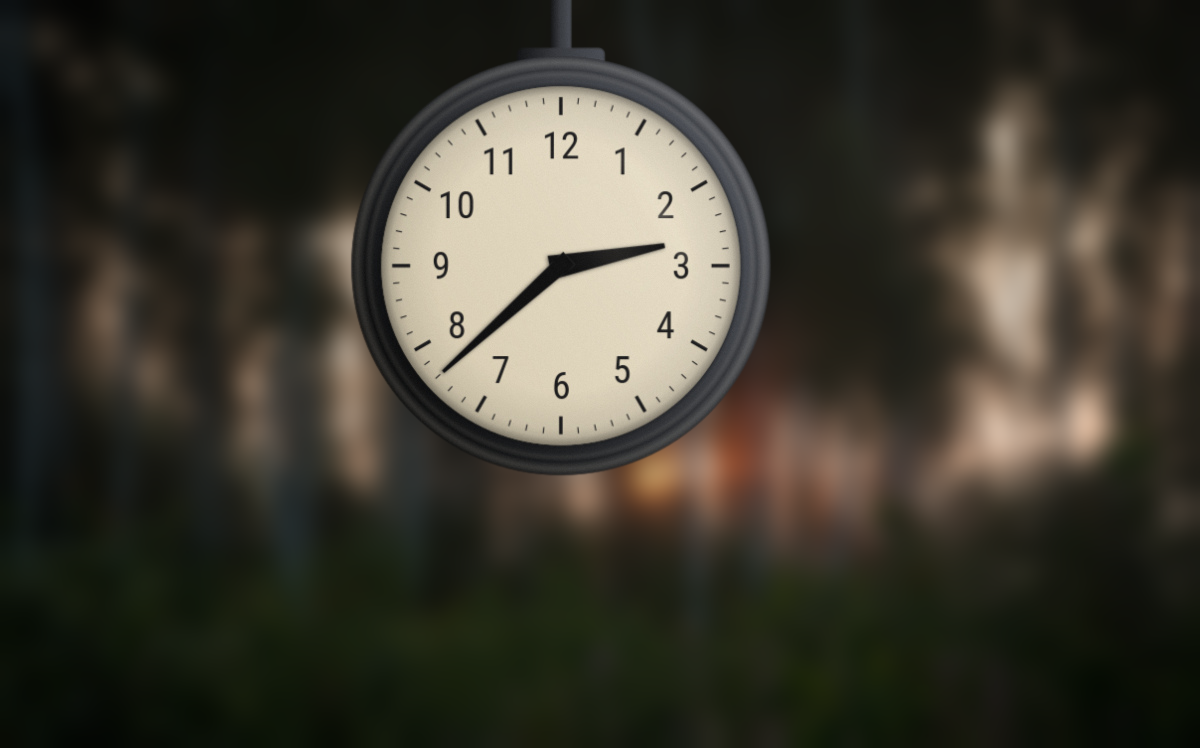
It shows {"hour": 2, "minute": 38}
